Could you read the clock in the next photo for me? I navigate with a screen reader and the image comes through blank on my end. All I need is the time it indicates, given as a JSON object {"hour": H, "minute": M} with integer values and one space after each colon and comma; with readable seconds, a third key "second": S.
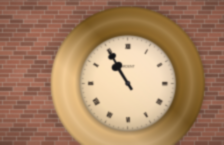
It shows {"hour": 10, "minute": 55}
